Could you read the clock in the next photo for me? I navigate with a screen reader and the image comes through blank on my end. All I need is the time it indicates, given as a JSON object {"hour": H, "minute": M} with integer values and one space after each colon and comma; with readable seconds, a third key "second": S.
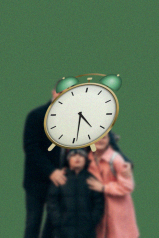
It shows {"hour": 4, "minute": 29}
